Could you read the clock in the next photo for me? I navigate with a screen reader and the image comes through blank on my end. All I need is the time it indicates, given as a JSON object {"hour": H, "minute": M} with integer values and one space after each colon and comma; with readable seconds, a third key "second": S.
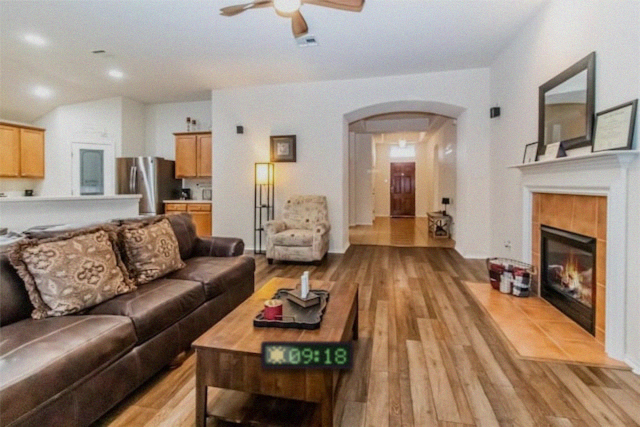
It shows {"hour": 9, "minute": 18}
